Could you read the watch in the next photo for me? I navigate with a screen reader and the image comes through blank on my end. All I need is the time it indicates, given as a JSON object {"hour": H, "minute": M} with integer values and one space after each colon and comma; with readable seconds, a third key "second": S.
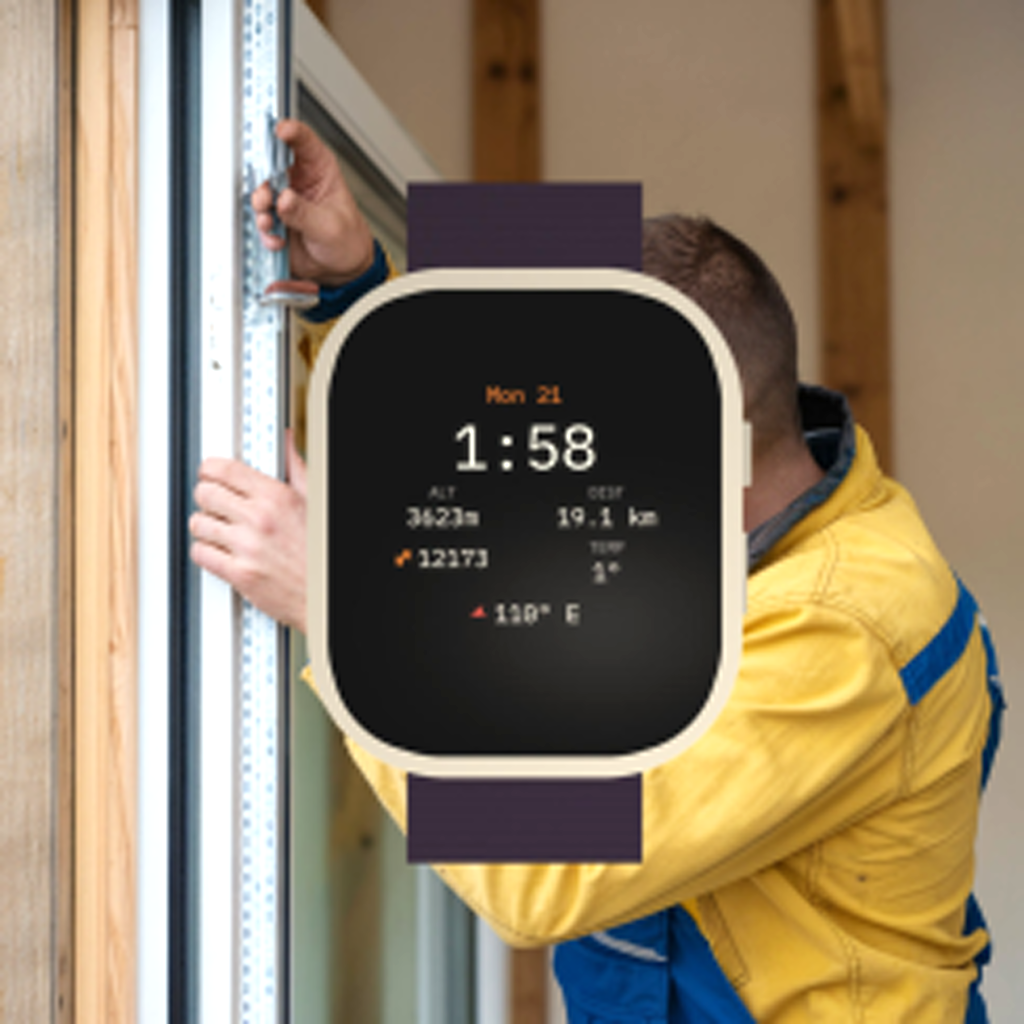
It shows {"hour": 1, "minute": 58}
